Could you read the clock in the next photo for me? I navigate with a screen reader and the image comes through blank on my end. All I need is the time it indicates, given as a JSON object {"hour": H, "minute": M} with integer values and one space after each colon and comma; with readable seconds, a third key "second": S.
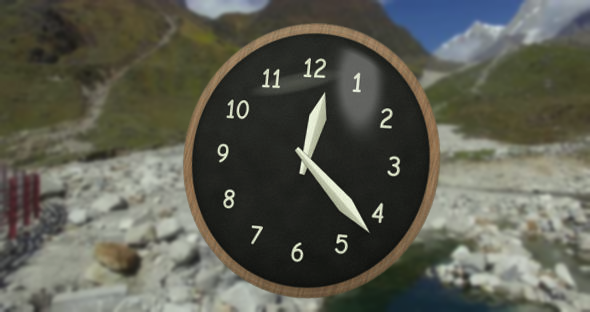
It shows {"hour": 12, "minute": 22}
